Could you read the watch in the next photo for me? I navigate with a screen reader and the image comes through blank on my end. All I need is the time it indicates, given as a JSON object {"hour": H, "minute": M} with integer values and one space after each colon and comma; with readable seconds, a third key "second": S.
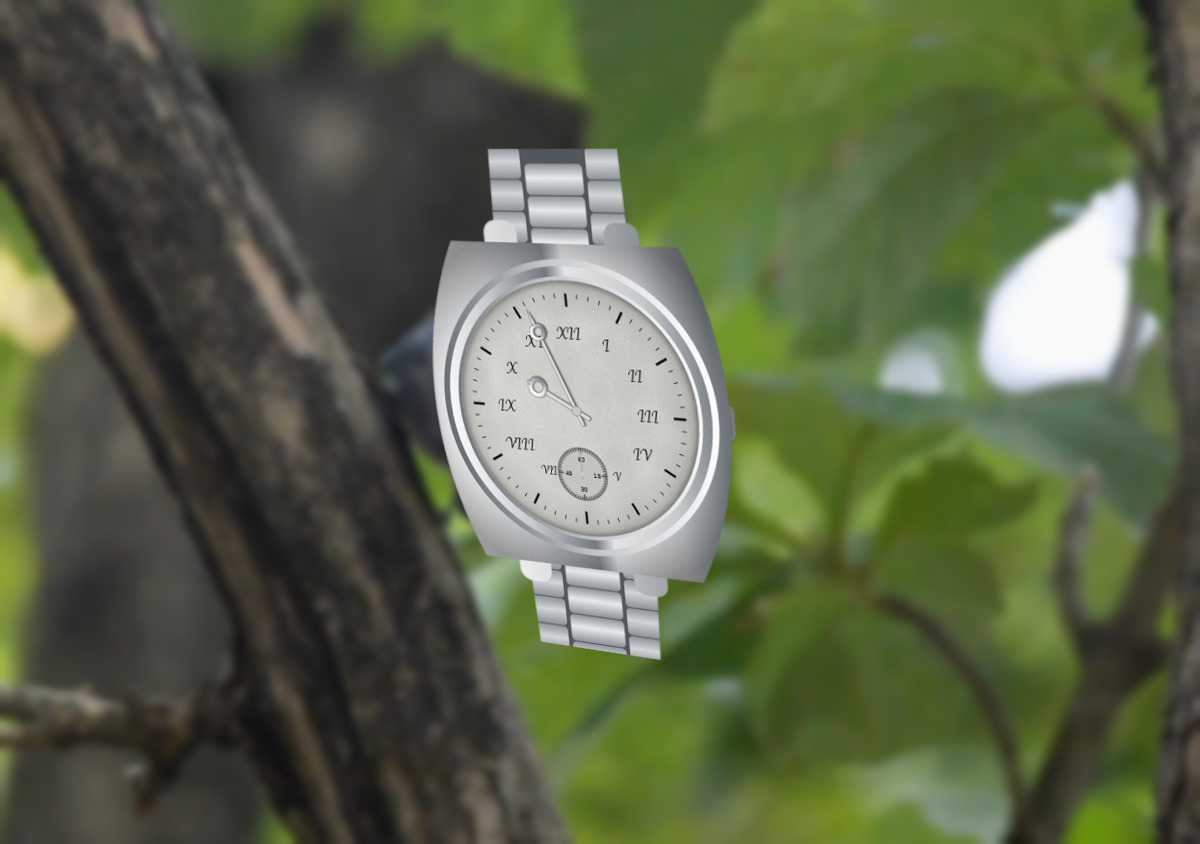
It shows {"hour": 9, "minute": 56}
